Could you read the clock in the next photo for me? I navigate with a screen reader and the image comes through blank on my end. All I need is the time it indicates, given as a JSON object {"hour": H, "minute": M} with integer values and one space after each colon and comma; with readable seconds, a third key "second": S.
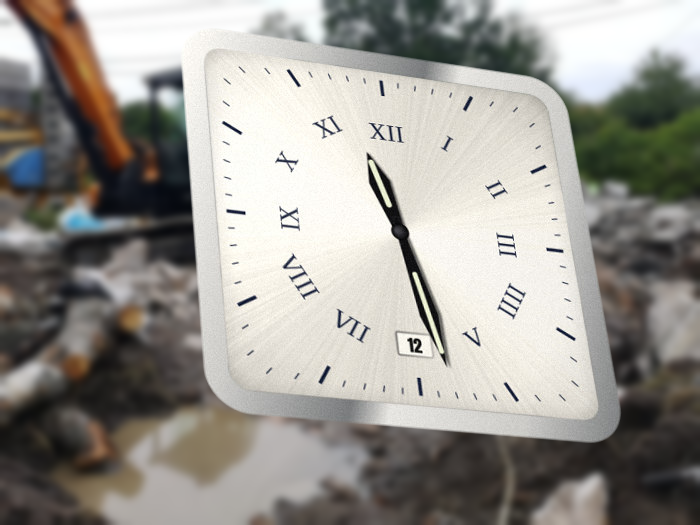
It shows {"hour": 11, "minute": 28}
